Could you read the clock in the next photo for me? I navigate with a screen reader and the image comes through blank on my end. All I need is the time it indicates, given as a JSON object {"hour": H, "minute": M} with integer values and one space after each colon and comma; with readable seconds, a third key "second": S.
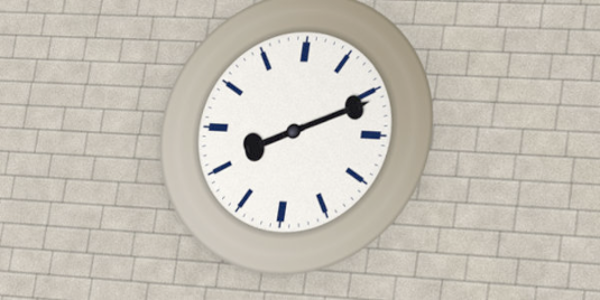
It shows {"hour": 8, "minute": 11}
